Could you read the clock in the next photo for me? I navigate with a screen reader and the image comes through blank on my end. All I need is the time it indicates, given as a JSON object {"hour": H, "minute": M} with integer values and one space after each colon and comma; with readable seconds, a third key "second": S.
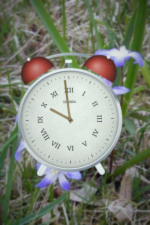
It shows {"hour": 9, "minute": 59}
